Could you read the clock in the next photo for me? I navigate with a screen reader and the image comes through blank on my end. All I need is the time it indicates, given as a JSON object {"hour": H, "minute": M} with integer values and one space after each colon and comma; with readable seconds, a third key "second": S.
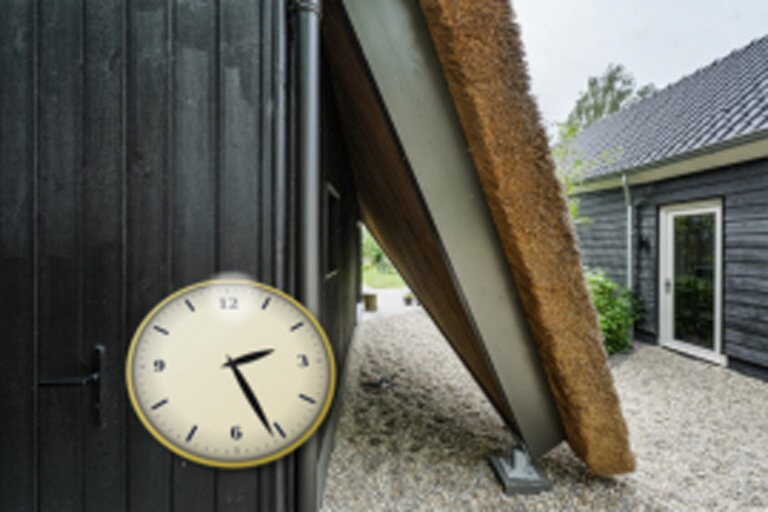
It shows {"hour": 2, "minute": 26}
